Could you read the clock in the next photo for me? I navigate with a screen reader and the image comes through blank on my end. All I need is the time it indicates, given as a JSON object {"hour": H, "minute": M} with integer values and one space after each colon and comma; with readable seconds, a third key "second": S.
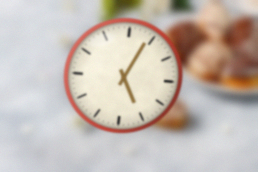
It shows {"hour": 5, "minute": 4}
